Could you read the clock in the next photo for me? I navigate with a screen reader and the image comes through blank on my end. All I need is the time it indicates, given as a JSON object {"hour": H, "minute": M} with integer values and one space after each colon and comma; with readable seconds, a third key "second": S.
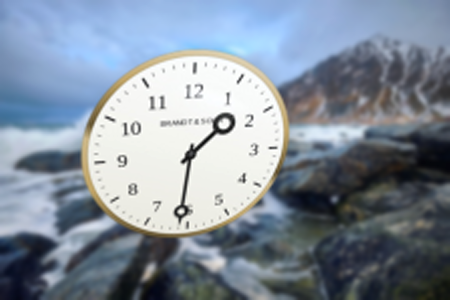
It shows {"hour": 1, "minute": 31}
